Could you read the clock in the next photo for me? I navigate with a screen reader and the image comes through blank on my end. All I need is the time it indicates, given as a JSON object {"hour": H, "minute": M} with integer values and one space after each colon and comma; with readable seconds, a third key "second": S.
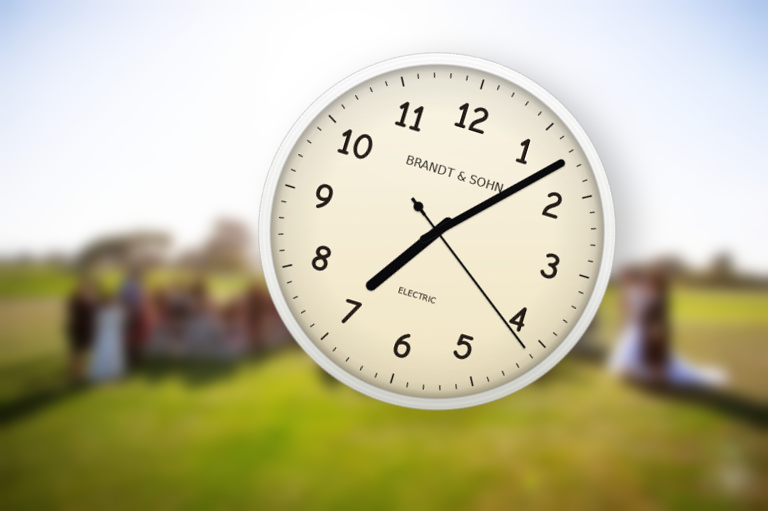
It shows {"hour": 7, "minute": 7, "second": 21}
